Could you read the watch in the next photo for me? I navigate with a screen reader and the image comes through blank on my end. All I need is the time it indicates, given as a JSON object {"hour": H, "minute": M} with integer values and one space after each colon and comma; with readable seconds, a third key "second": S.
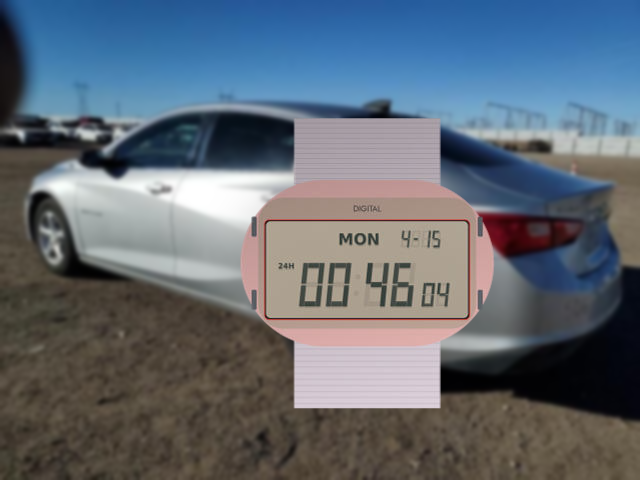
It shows {"hour": 0, "minute": 46, "second": 4}
